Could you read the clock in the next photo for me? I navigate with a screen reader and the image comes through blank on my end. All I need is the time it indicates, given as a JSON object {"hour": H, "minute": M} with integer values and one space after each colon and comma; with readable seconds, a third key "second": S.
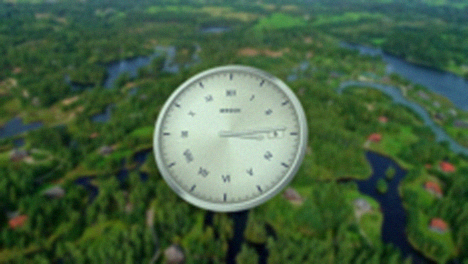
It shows {"hour": 3, "minute": 14}
